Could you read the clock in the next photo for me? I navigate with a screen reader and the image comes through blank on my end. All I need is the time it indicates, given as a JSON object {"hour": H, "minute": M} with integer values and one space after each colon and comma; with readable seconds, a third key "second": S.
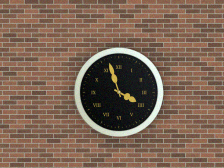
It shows {"hour": 3, "minute": 57}
